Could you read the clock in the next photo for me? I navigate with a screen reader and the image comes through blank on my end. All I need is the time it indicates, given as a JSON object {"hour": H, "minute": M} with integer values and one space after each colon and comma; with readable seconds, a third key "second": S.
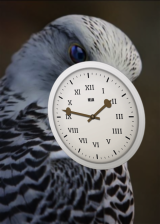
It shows {"hour": 1, "minute": 47}
